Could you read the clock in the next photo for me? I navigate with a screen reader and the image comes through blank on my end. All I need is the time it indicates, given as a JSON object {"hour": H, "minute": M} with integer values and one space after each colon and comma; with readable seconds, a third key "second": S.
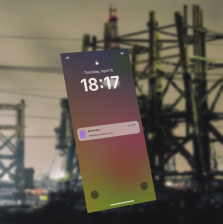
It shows {"hour": 18, "minute": 17}
